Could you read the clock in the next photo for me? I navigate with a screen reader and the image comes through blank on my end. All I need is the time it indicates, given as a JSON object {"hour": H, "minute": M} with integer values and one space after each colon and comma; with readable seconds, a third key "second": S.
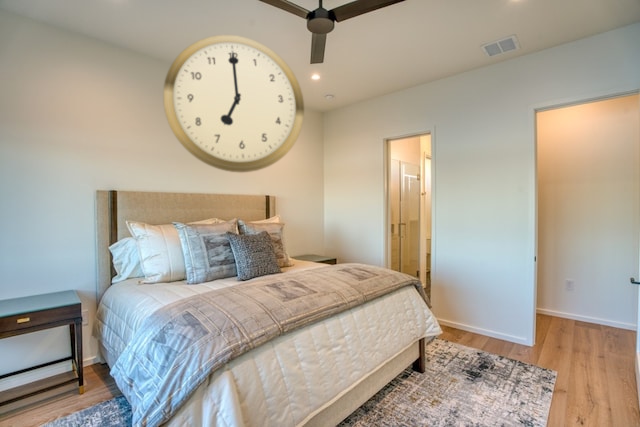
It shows {"hour": 7, "minute": 0}
